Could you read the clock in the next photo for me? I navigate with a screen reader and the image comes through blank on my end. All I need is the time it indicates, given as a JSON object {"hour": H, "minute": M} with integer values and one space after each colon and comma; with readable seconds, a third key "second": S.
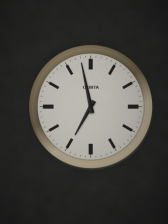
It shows {"hour": 6, "minute": 58}
